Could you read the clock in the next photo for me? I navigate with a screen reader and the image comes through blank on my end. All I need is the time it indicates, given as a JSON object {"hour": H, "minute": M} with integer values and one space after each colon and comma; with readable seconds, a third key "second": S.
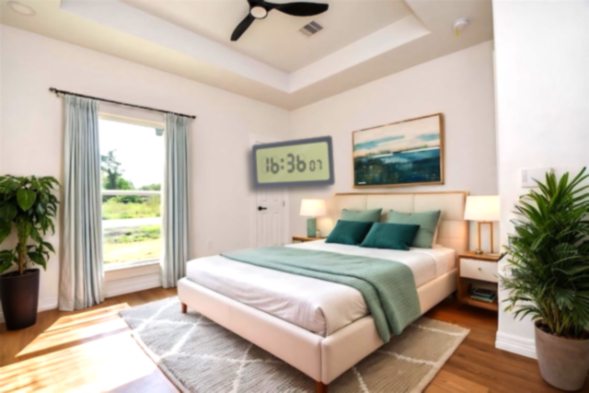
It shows {"hour": 16, "minute": 36}
